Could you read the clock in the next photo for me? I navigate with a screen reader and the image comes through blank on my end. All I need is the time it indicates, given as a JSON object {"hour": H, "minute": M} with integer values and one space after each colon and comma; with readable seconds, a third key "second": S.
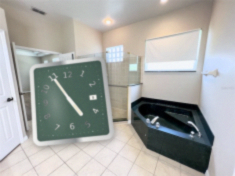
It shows {"hour": 4, "minute": 55}
